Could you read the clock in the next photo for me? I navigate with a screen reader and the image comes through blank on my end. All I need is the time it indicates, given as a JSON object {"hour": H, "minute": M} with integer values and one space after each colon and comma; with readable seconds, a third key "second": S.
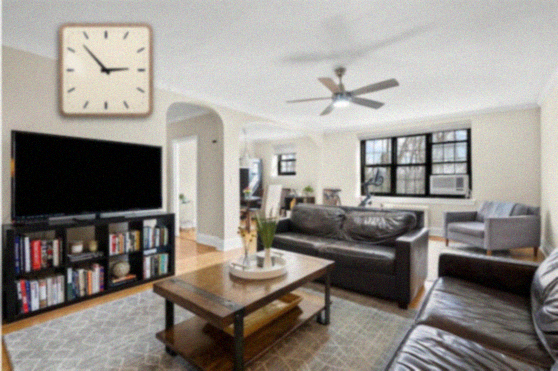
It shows {"hour": 2, "minute": 53}
